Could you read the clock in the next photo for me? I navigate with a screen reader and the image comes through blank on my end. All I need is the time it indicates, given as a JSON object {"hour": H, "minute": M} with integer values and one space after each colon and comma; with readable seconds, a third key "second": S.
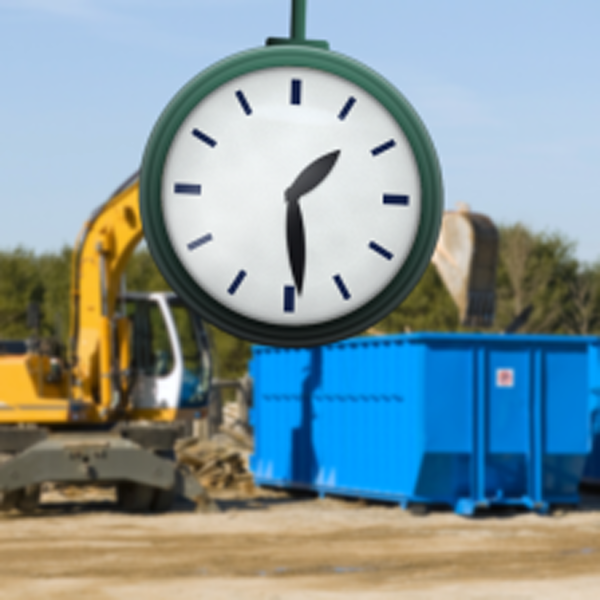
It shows {"hour": 1, "minute": 29}
